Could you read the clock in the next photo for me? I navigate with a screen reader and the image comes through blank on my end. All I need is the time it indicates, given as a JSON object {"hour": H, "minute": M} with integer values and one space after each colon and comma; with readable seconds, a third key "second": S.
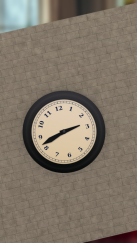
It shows {"hour": 2, "minute": 42}
